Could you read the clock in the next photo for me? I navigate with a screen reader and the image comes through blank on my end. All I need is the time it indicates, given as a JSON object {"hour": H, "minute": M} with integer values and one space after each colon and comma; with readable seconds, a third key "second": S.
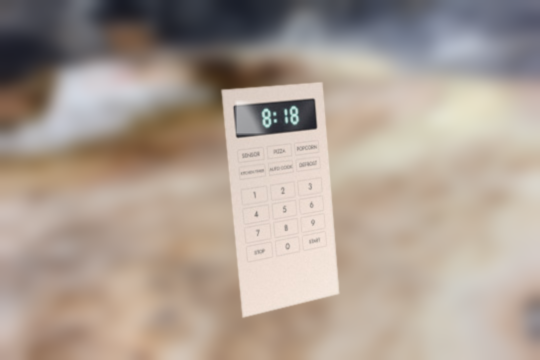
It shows {"hour": 8, "minute": 18}
